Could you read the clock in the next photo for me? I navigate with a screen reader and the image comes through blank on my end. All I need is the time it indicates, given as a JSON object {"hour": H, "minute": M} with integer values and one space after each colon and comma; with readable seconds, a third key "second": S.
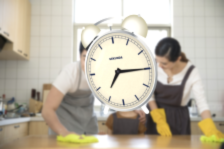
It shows {"hour": 7, "minute": 15}
